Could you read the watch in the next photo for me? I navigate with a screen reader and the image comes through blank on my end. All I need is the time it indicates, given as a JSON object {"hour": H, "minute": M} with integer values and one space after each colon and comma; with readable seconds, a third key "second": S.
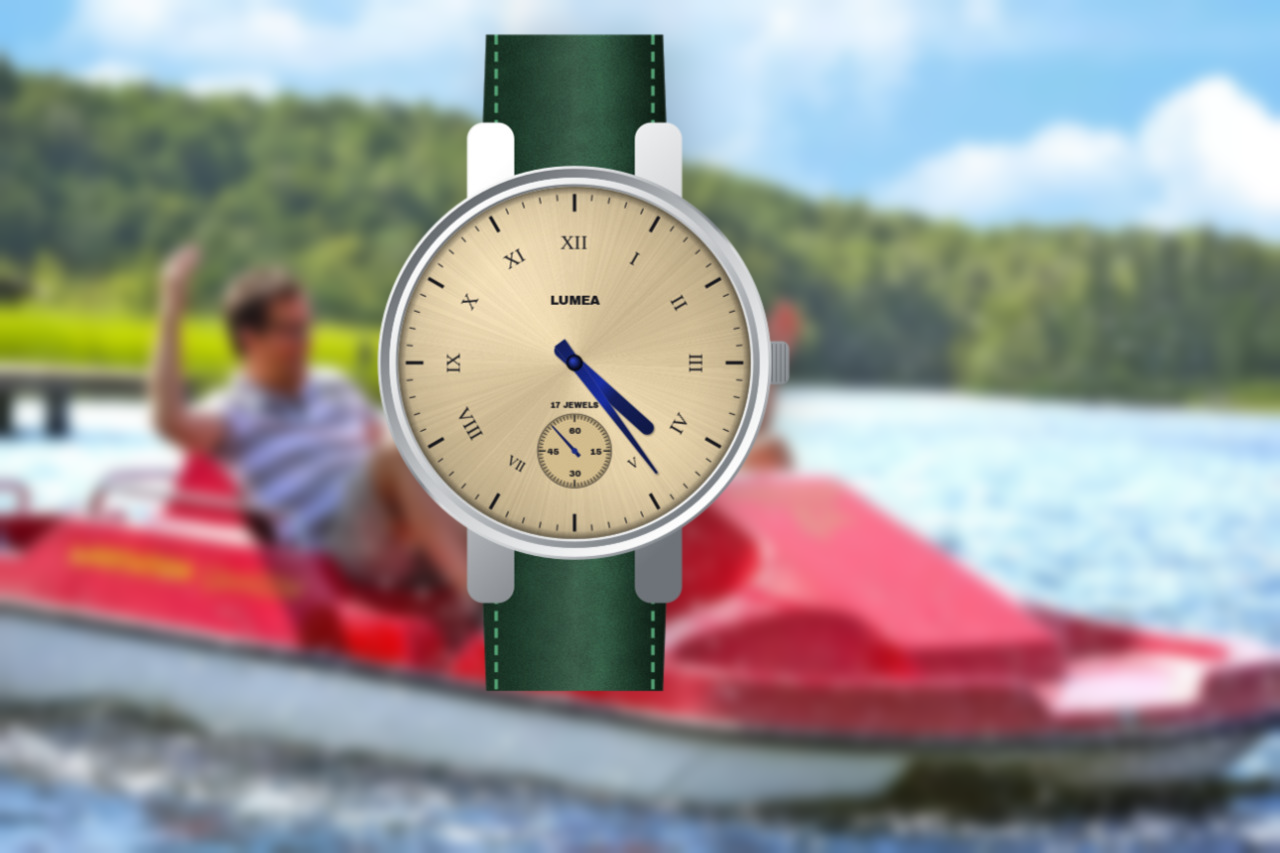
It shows {"hour": 4, "minute": 23, "second": 53}
